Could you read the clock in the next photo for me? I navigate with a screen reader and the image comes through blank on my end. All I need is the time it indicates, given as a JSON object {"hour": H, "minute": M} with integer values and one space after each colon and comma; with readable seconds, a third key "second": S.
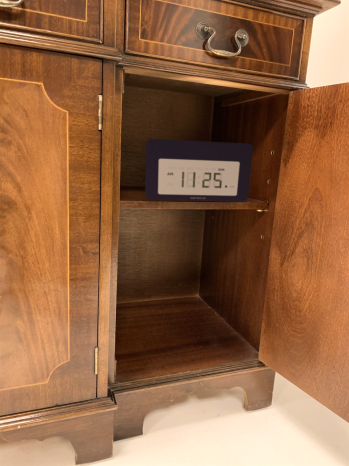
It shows {"hour": 11, "minute": 25}
